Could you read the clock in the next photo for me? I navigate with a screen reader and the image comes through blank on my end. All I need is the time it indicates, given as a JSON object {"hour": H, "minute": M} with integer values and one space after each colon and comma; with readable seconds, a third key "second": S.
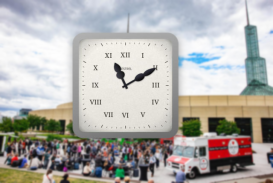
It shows {"hour": 11, "minute": 10}
